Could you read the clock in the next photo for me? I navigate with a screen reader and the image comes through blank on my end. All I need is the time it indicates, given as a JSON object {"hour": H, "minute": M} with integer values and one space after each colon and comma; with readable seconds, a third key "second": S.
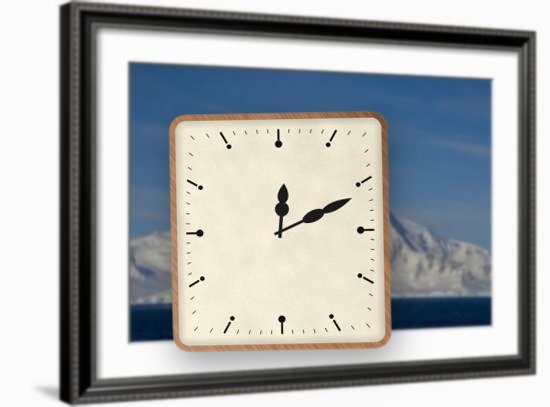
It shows {"hour": 12, "minute": 11}
